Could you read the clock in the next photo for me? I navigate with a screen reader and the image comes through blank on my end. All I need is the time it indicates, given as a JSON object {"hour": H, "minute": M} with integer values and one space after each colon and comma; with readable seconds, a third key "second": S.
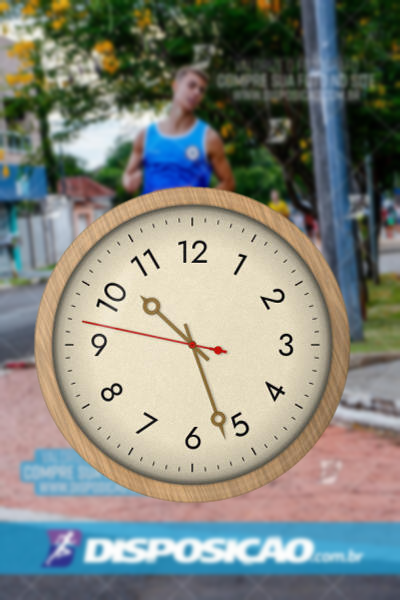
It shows {"hour": 10, "minute": 26, "second": 47}
